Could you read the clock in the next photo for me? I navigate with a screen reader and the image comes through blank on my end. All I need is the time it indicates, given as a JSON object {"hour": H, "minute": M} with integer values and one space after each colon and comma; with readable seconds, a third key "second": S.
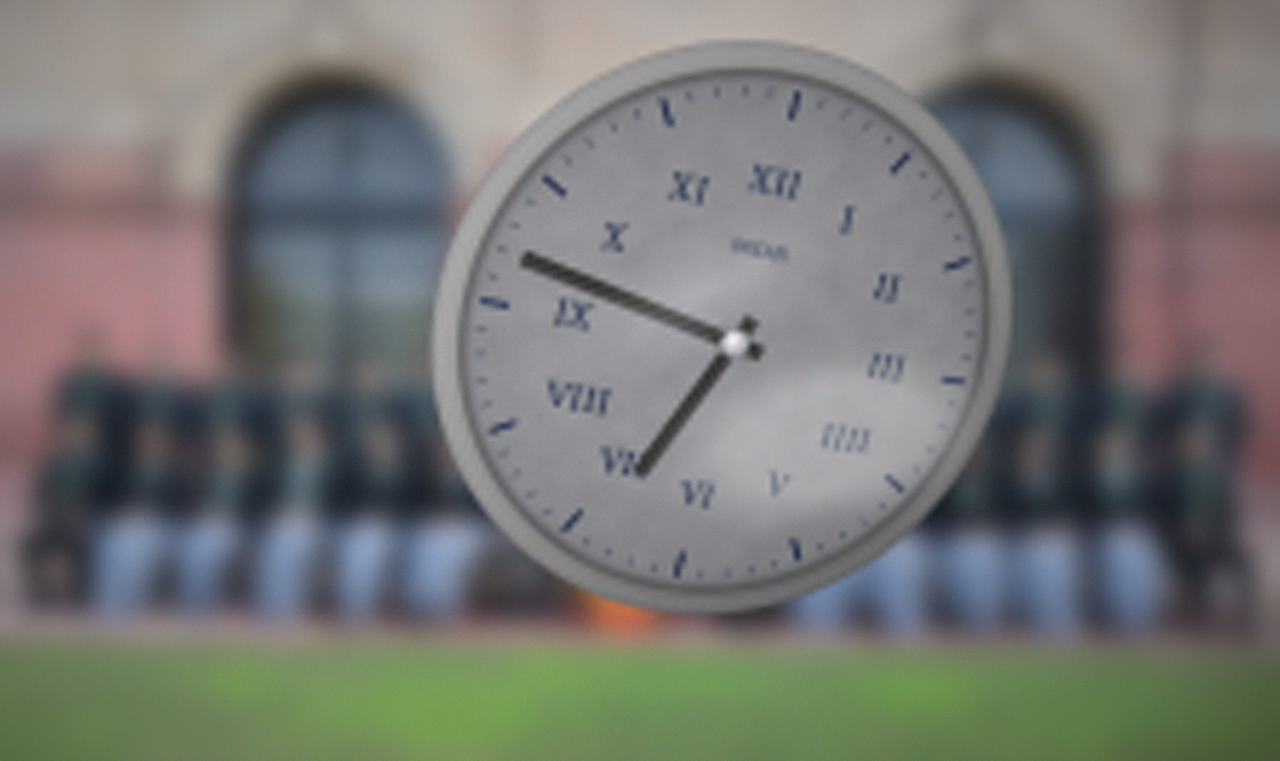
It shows {"hour": 6, "minute": 47}
